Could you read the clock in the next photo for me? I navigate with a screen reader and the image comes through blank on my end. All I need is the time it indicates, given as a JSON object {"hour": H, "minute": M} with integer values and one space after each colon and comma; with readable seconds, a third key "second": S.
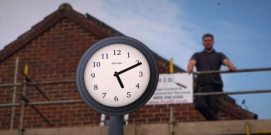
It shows {"hour": 5, "minute": 11}
